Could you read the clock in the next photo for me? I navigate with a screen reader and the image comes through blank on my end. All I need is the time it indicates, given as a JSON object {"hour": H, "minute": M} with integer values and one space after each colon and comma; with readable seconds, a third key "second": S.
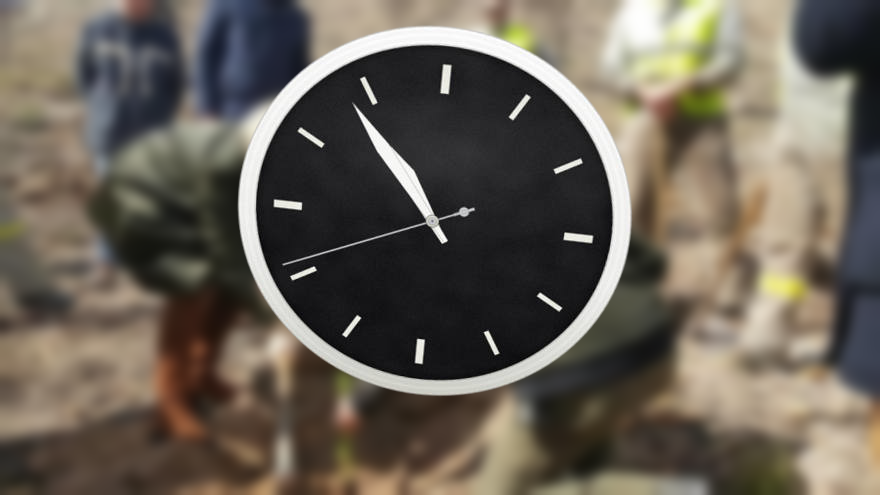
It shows {"hour": 10, "minute": 53, "second": 41}
